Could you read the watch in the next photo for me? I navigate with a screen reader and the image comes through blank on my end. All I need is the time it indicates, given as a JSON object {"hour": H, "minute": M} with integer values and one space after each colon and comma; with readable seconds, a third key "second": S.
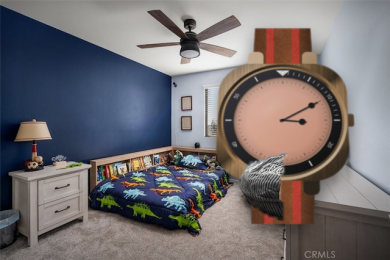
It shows {"hour": 3, "minute": 10}
